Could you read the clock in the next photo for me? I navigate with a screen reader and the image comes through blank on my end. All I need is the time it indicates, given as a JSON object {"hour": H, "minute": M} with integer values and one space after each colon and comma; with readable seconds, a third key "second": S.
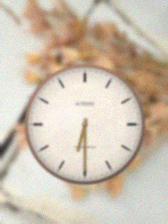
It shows {"hour": 6, "minute": 30}
